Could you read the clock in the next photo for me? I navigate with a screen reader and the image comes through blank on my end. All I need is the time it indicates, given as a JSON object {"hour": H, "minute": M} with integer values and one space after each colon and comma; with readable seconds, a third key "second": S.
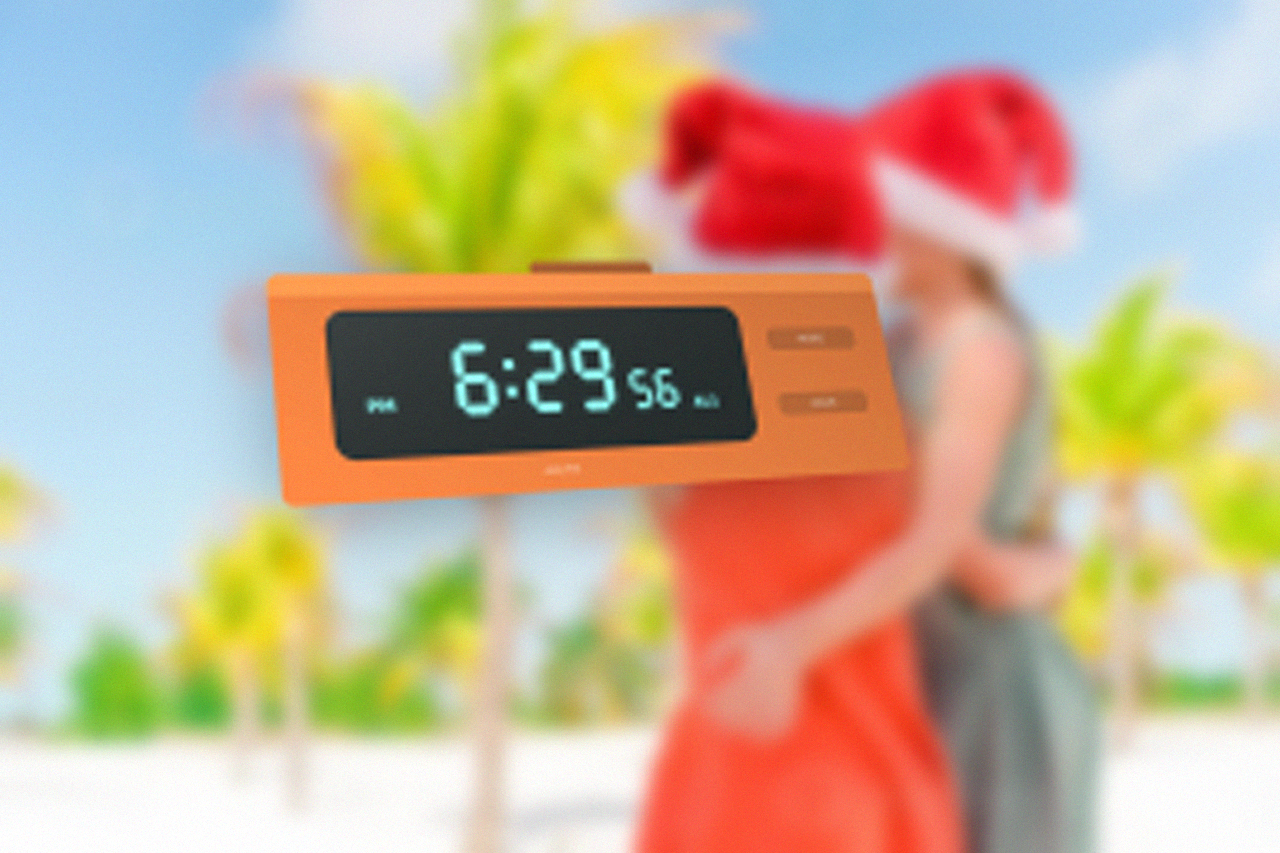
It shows {"hour": 6, "minute": 29, "second": 56}
